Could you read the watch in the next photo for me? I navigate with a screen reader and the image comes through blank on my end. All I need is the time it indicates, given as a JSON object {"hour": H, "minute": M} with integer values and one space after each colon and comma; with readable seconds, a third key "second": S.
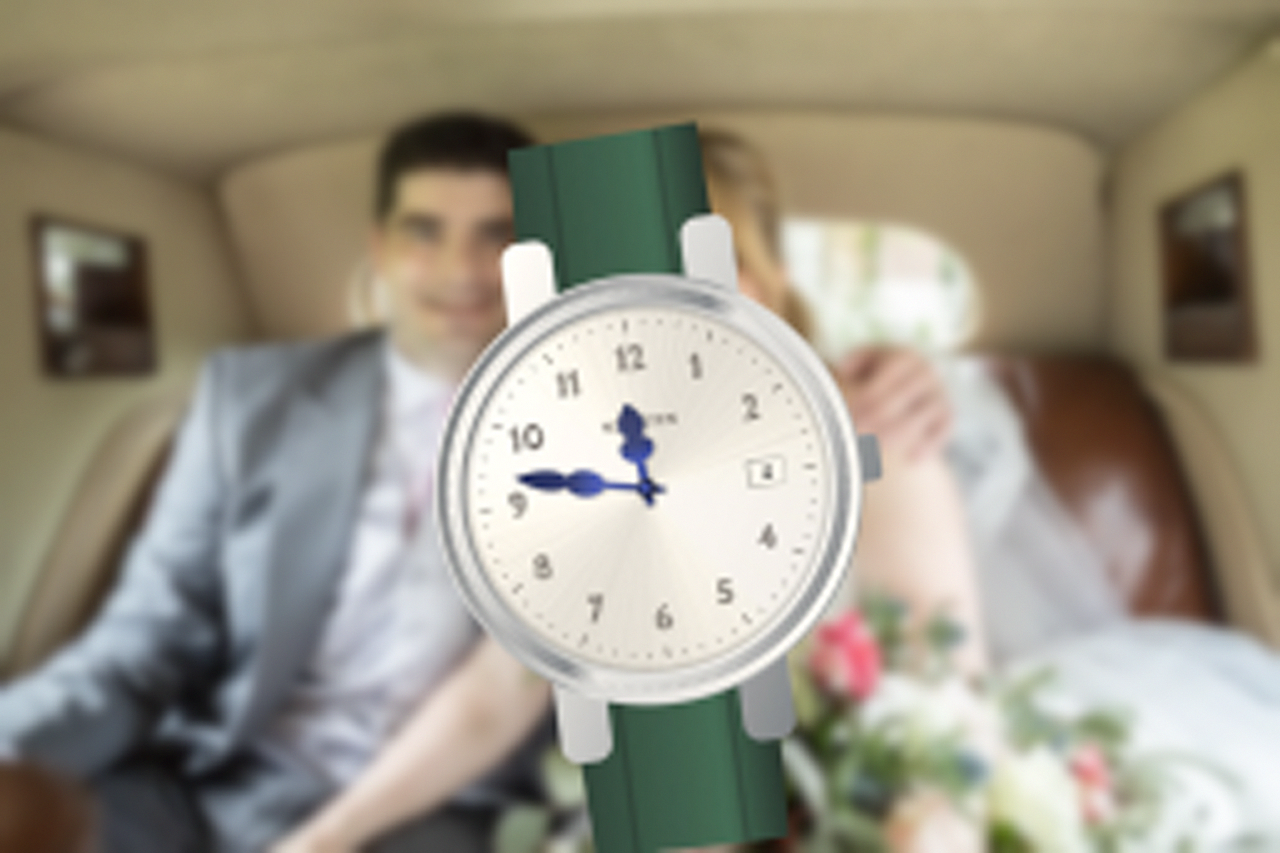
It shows {"hour": 11, "minute": 47}
